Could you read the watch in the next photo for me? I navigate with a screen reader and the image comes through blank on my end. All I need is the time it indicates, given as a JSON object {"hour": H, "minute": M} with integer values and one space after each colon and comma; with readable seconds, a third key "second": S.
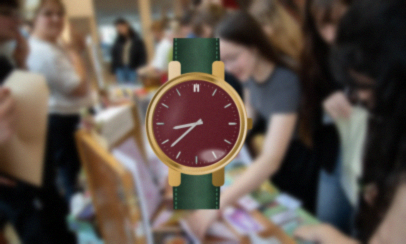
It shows {"hour": 8, "minute": 38}
